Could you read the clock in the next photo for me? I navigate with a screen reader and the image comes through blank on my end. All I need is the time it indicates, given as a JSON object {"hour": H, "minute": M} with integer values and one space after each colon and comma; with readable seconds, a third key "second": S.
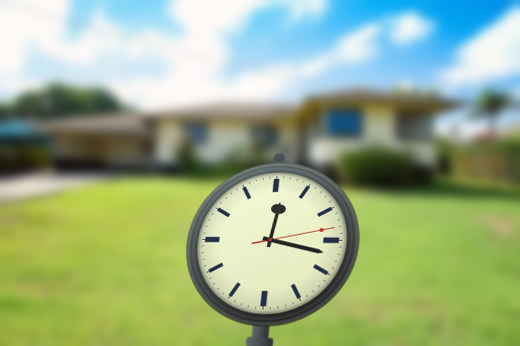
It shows {"hour": 12, "minute": 17, "second": 13}
